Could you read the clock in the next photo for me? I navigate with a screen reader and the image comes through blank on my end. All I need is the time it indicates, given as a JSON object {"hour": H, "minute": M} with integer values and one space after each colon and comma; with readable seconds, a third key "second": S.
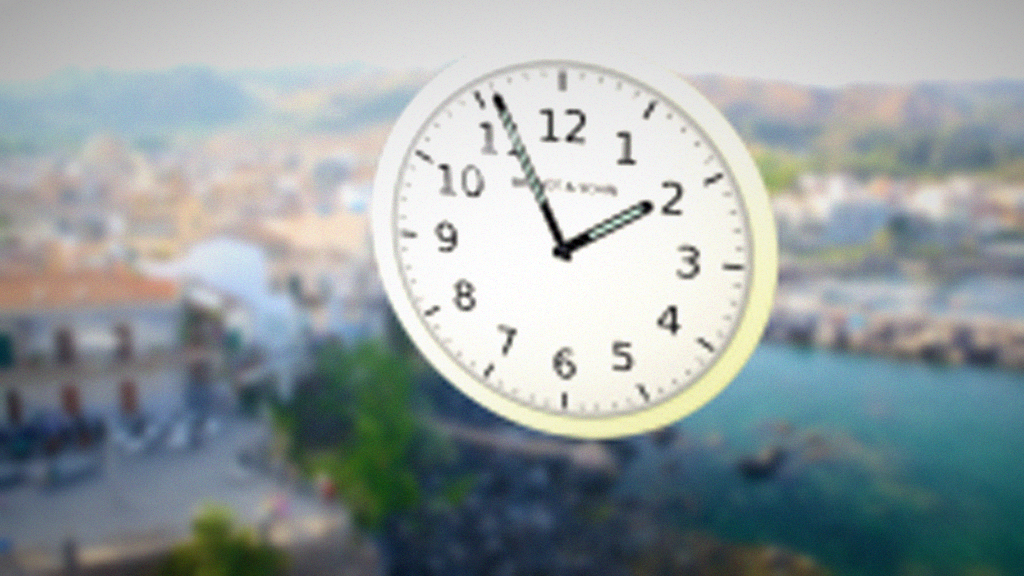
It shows {"hour": 1, "minute": 56}
